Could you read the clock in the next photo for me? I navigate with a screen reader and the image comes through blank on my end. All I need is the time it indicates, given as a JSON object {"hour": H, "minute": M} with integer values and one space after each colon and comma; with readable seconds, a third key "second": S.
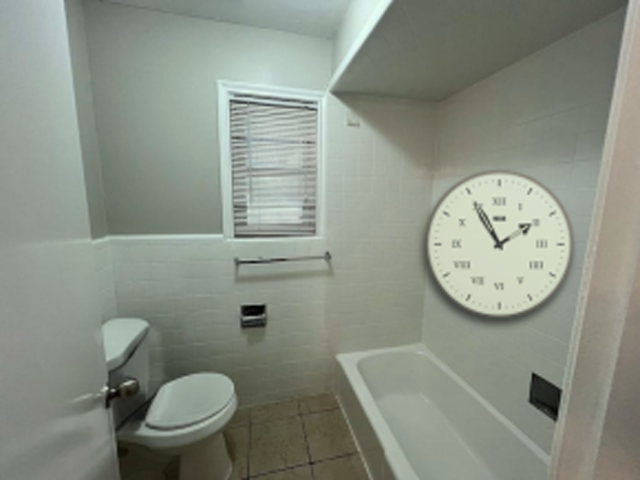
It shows {"hour": 1, "minute": 55}
